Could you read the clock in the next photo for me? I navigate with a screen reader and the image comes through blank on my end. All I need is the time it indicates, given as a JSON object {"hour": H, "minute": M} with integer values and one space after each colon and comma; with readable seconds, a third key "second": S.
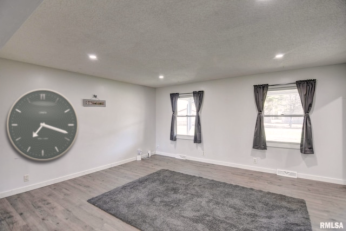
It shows {"hour": 7, "minute": 18}
